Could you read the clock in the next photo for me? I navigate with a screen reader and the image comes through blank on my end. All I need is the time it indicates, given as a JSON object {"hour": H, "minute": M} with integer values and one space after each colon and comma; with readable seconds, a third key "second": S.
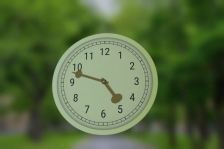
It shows {"hour": 4, "minute": 48}
